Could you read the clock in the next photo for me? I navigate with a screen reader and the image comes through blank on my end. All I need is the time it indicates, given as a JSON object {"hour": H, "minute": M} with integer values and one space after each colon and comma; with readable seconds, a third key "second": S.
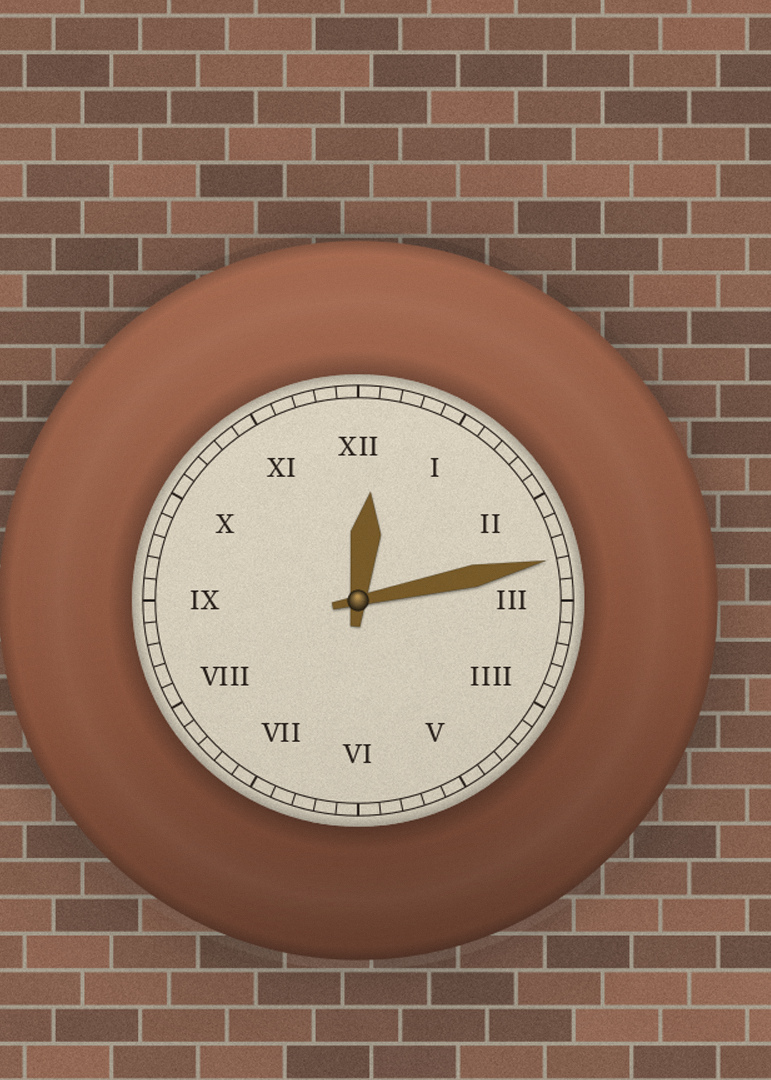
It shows {"hour": 12, "minute": 13}
